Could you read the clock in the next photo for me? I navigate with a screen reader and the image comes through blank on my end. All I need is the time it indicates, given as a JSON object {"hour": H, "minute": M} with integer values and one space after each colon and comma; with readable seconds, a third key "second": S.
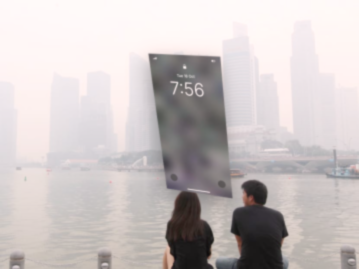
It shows {"hour": 7, "minute": 56}
